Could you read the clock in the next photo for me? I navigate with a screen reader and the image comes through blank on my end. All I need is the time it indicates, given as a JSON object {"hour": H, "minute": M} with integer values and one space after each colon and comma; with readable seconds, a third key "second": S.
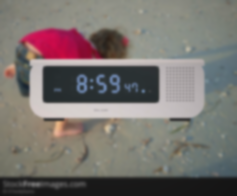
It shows {"hour": 8, "minute": 59}
